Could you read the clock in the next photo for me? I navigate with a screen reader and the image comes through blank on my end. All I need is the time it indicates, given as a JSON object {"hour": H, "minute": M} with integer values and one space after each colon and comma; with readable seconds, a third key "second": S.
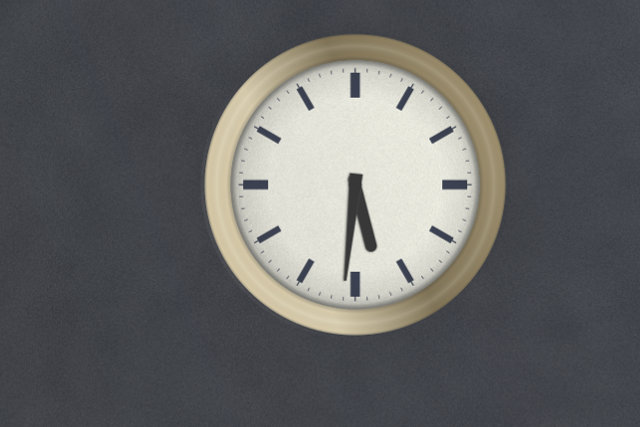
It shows {"hour": 5, "minute": 31}
